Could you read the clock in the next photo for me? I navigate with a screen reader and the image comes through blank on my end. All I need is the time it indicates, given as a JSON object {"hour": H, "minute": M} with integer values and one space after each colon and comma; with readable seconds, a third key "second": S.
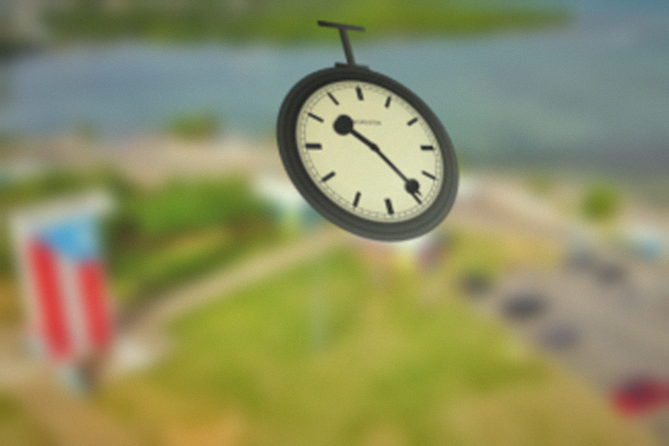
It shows {"hour": 10, "minute": 24}
